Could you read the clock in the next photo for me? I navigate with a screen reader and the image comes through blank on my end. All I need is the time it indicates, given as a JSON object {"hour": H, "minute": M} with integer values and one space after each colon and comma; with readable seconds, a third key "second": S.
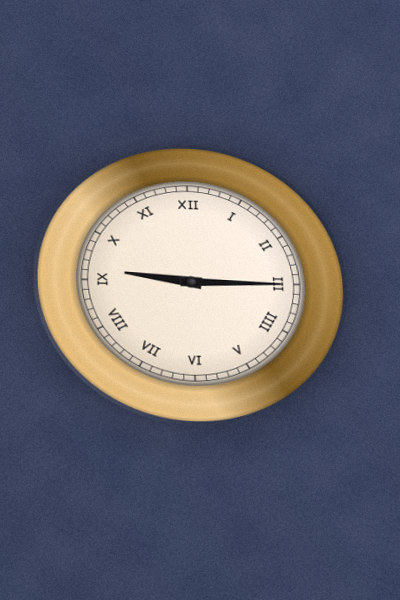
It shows {"hour": 9, "minute": 15}
